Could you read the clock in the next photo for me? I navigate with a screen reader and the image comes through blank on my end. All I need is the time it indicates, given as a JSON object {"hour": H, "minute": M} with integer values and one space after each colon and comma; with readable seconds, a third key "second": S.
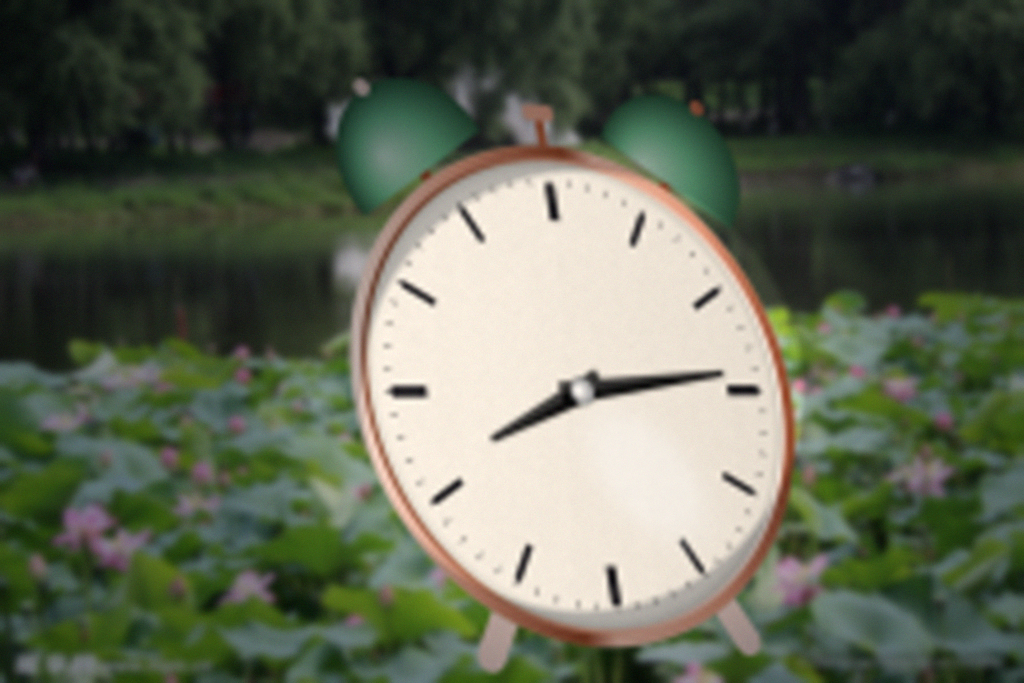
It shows {"hour": 8, "minute": 14}
